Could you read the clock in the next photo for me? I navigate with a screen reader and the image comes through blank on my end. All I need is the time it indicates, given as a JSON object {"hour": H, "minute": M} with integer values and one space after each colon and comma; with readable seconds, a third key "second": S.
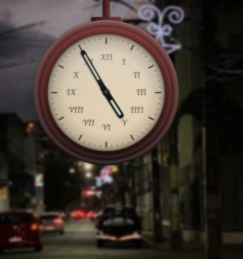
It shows {"hour": 4, "minute": 55}
